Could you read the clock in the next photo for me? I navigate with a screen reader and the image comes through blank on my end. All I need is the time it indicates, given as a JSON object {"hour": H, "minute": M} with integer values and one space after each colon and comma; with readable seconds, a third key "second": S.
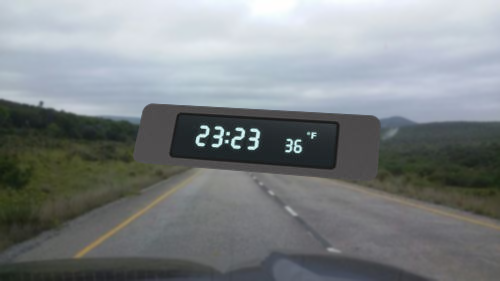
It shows {"hour": 23, "minute": 23}
